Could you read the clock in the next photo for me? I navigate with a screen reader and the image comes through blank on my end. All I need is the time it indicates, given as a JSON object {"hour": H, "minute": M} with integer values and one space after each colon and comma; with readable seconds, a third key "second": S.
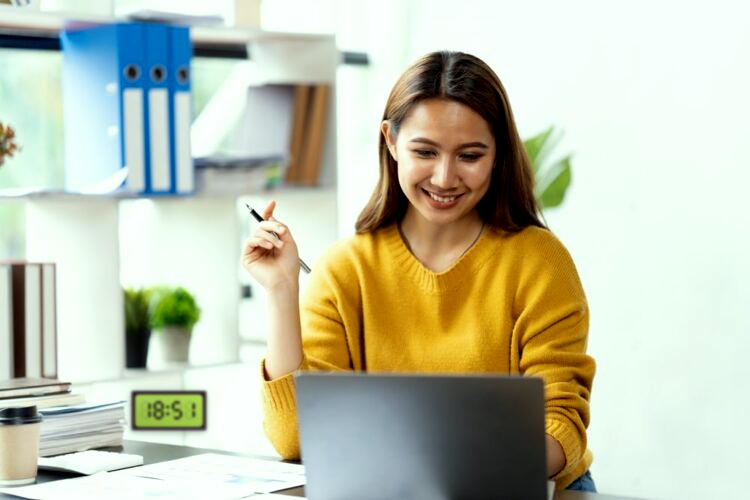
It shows {"hour": 18, "minute": 51}
